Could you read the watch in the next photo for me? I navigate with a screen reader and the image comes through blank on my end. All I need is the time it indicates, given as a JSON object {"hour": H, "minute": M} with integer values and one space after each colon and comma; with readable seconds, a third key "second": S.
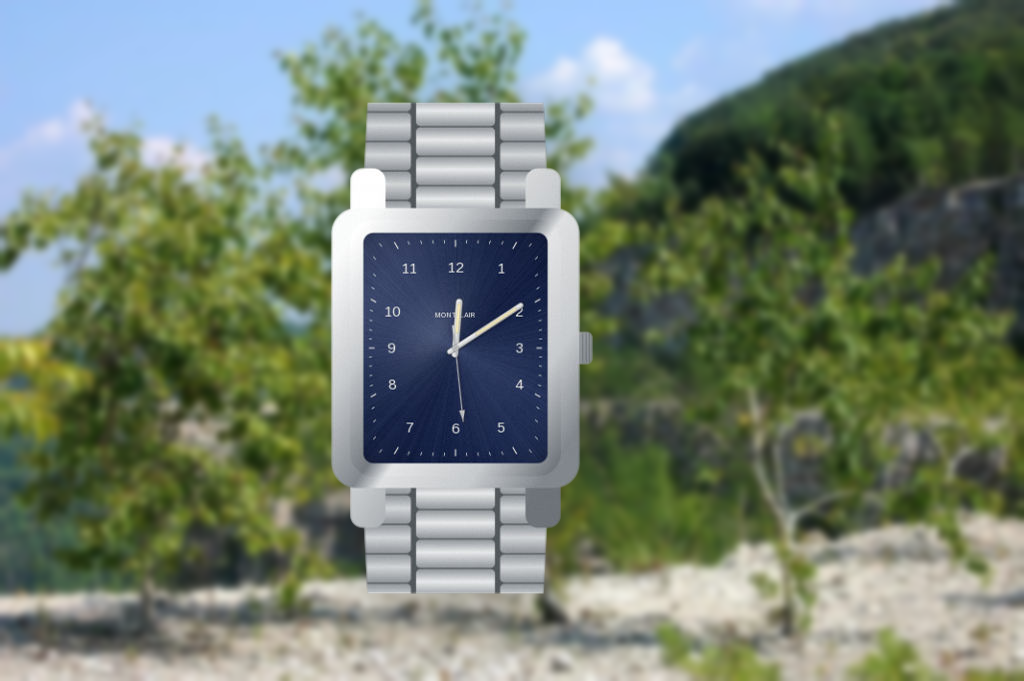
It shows {"hour": 12, "minute": 9, "second": 29}
